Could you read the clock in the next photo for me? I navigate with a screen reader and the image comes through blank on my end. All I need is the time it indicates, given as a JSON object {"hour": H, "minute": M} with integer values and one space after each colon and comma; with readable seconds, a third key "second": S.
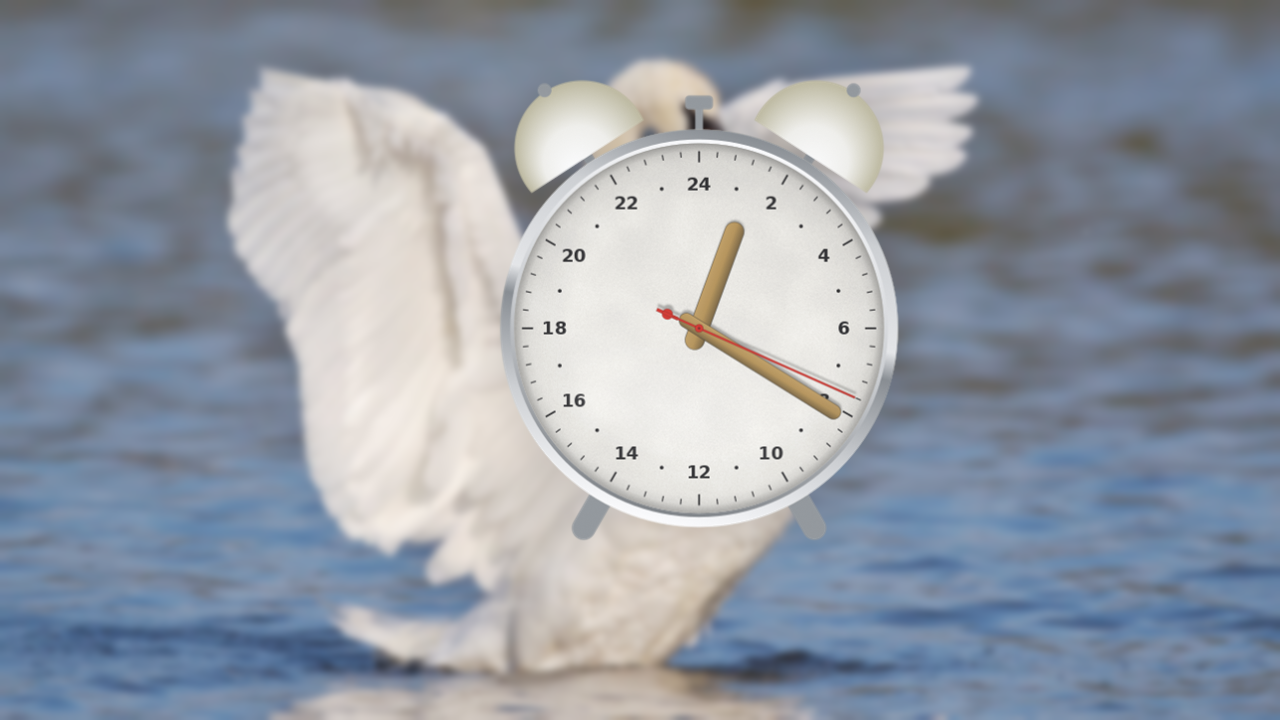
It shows {"hour": 1, "minute": 20, "second": 19}
